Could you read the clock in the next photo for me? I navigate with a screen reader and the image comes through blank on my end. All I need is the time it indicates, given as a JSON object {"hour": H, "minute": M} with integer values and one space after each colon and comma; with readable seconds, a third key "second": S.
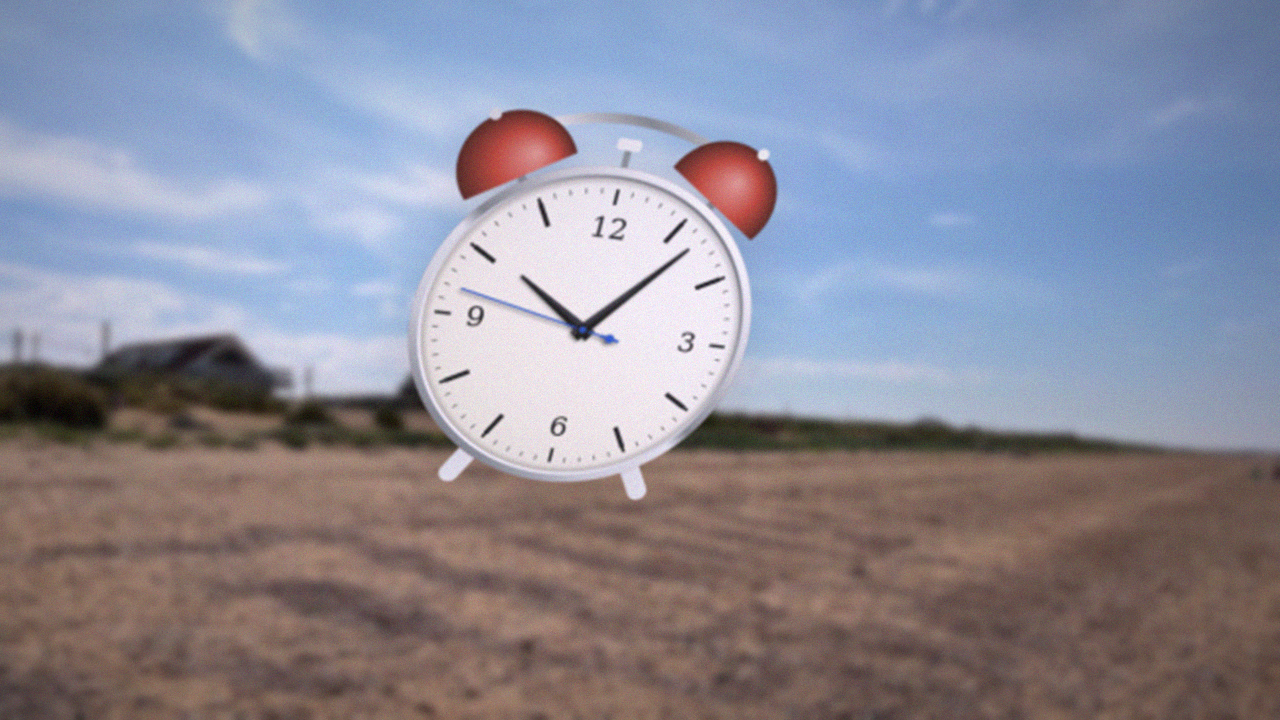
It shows {"hour": 10, "minute": 6, "second": 47}
